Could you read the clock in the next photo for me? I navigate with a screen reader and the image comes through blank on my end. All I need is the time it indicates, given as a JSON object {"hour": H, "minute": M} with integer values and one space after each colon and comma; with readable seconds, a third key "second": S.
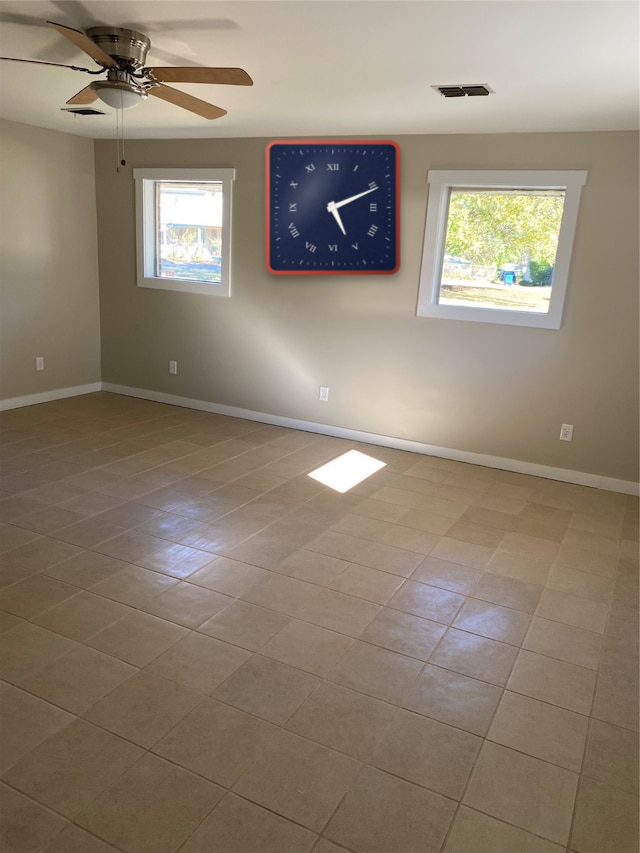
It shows {"hour": 5, "minute": 11}
